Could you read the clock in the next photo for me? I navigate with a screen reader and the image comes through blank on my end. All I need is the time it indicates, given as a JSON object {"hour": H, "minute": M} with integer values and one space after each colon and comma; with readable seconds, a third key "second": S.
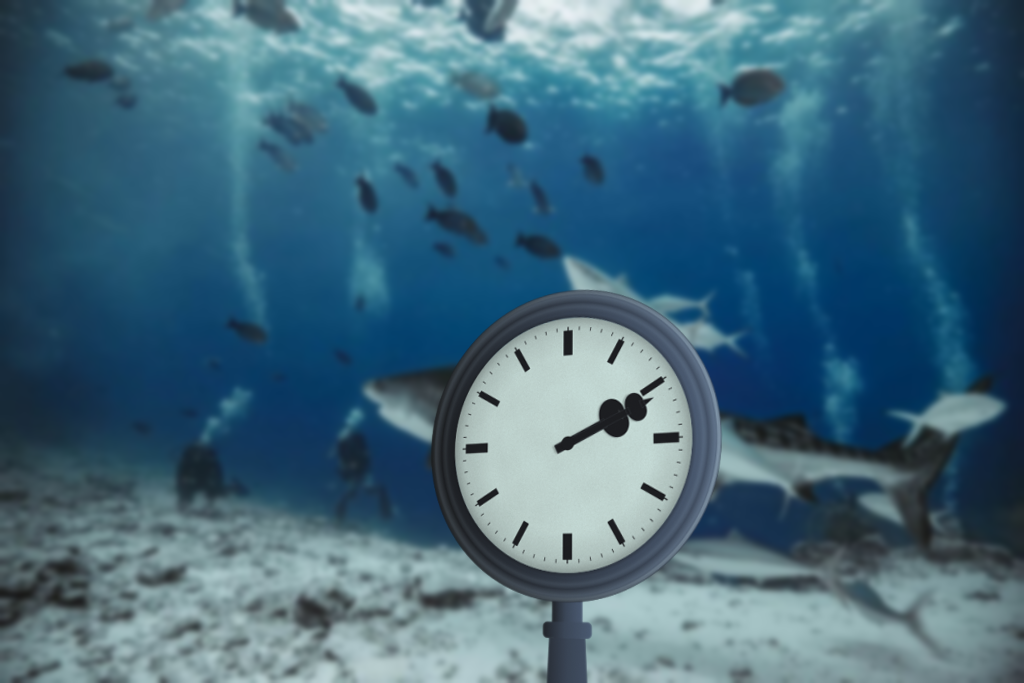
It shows {"hour": 2, "minute": 11}
